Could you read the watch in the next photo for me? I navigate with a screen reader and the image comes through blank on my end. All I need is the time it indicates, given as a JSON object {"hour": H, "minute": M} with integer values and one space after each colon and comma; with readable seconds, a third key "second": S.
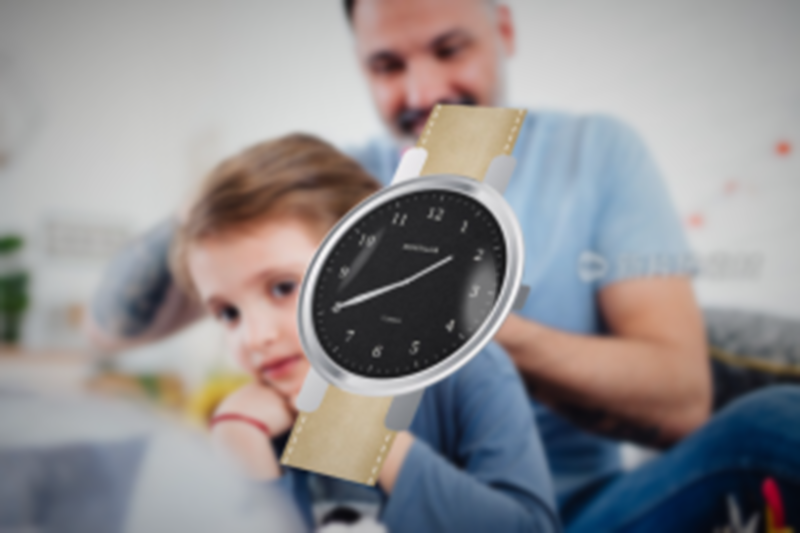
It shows {"hour": 1, "minute": 40}
